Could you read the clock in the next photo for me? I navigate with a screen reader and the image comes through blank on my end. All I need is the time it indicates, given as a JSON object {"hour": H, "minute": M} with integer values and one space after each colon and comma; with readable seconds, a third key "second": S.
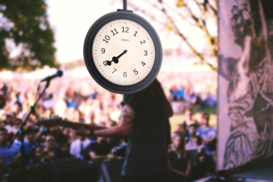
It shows {"hour": 7, "minute": 39}
